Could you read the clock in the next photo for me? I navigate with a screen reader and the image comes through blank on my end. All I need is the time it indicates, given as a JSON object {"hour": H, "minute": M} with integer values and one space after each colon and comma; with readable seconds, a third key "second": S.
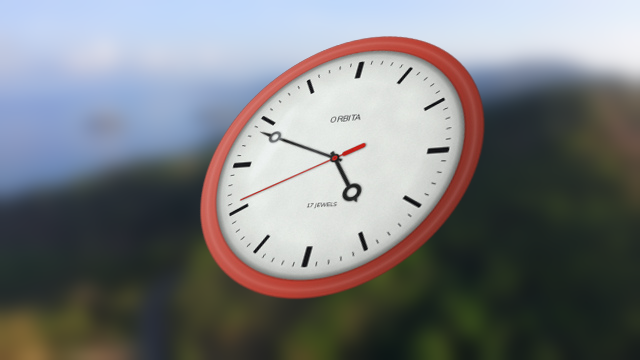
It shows {"hour": 4, "minute": 48, "second": 41}
